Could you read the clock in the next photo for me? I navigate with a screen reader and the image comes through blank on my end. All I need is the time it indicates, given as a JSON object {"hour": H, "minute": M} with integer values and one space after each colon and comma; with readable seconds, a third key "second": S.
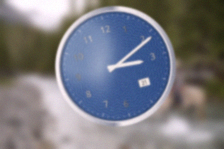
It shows {"hour": 3, "minute": 11}
